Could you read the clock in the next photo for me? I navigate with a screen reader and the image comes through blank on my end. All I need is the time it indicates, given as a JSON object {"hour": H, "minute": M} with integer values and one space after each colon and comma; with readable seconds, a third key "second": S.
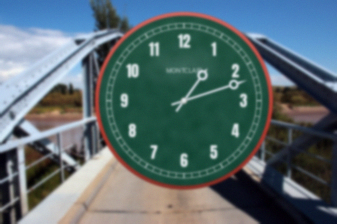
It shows {"hour": 1, "minute": 12}
